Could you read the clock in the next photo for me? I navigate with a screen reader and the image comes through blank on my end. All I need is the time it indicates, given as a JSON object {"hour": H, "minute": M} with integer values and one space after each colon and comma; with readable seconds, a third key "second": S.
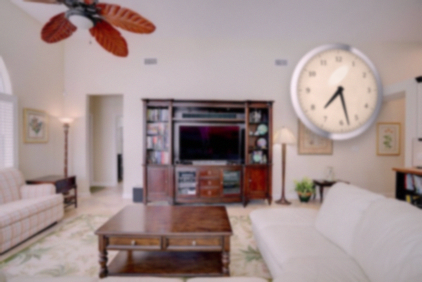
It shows {"hour": 7, "minute": 28}
